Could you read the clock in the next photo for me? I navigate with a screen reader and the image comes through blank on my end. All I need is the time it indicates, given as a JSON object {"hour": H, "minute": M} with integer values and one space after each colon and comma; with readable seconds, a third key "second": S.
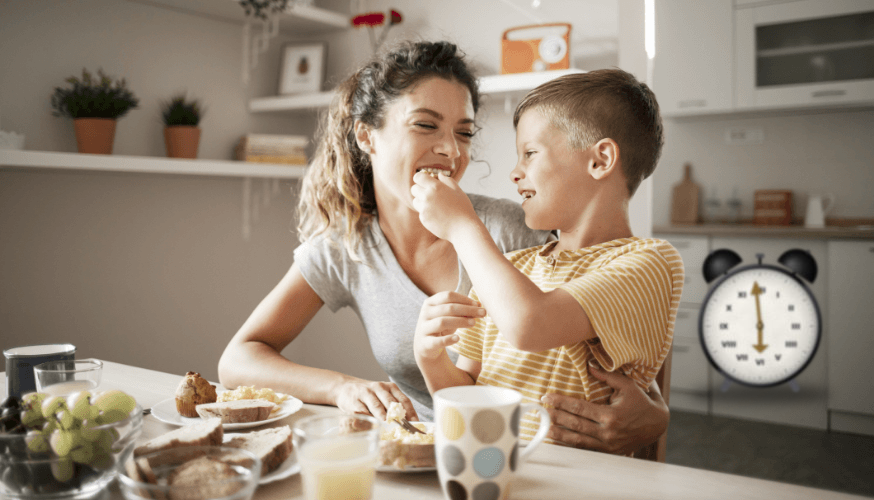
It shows {"hour": 5, "minute": 59}
